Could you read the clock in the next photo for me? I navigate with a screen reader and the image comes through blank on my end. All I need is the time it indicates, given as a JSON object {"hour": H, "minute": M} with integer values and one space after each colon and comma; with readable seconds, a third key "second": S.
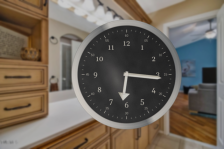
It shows {"hour": 6, "minute": 16}
